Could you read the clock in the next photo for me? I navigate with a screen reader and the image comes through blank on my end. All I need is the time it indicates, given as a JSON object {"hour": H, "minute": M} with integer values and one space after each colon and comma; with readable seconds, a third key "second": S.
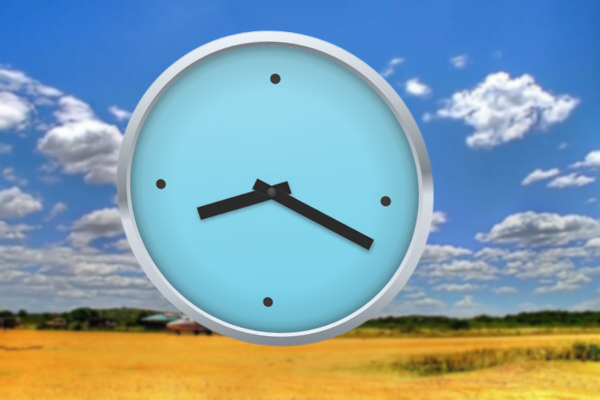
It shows {"hour": 8, "minute": 19}
